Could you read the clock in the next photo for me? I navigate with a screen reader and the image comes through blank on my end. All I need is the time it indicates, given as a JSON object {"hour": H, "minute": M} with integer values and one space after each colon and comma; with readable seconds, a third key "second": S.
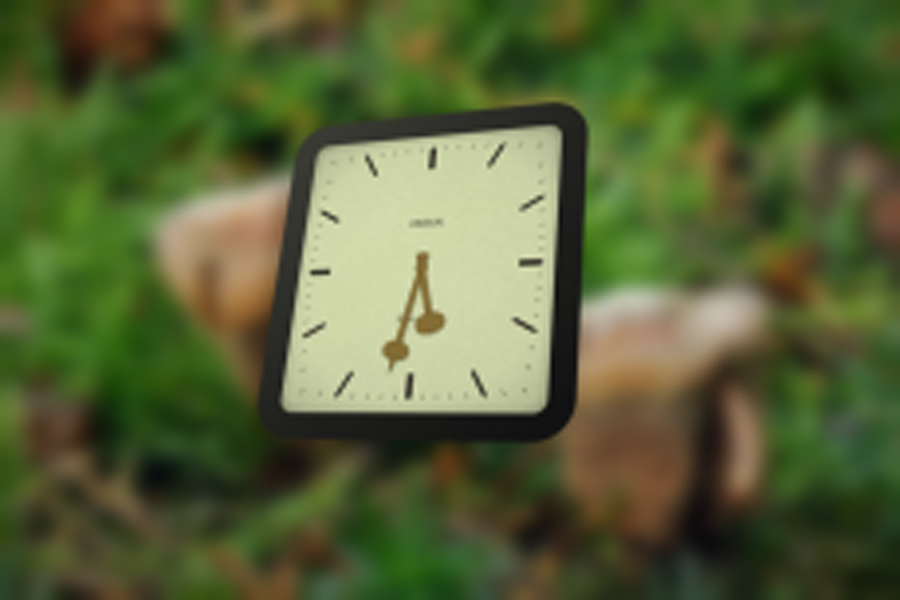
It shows {"hour": 5, "minute": 32}
